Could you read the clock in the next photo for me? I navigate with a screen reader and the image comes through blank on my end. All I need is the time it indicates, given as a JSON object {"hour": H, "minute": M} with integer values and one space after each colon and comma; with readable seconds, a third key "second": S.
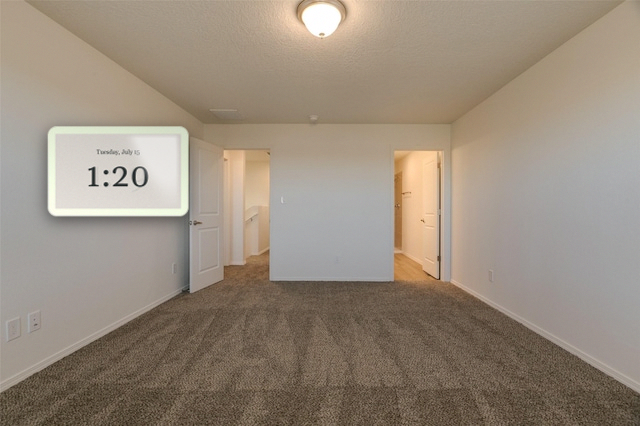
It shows {"hour": 1, "minute": 20}
